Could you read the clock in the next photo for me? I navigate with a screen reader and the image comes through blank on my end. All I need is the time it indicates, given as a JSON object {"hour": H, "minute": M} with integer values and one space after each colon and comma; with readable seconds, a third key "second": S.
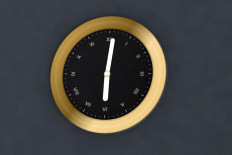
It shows {"hour": 6, "minute": 1}
